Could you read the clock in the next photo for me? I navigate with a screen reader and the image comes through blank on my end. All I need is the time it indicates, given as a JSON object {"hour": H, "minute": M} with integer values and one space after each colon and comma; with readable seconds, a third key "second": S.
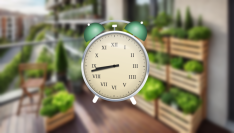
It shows {"hour": 8, "minute": 43}
